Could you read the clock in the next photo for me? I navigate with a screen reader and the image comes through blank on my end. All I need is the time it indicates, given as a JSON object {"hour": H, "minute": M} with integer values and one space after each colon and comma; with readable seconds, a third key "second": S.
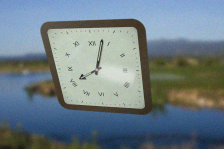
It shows {"hour": 8, "minute": 3}
